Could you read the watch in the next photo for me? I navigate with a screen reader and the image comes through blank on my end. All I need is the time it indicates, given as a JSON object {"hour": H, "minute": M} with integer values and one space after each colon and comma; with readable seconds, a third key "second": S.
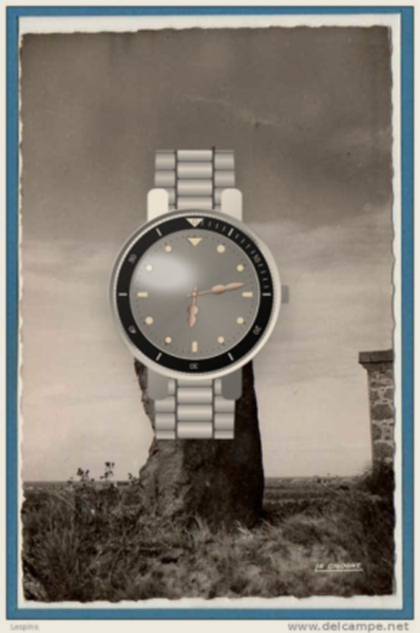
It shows {"hour": 6, "minute": 13}
